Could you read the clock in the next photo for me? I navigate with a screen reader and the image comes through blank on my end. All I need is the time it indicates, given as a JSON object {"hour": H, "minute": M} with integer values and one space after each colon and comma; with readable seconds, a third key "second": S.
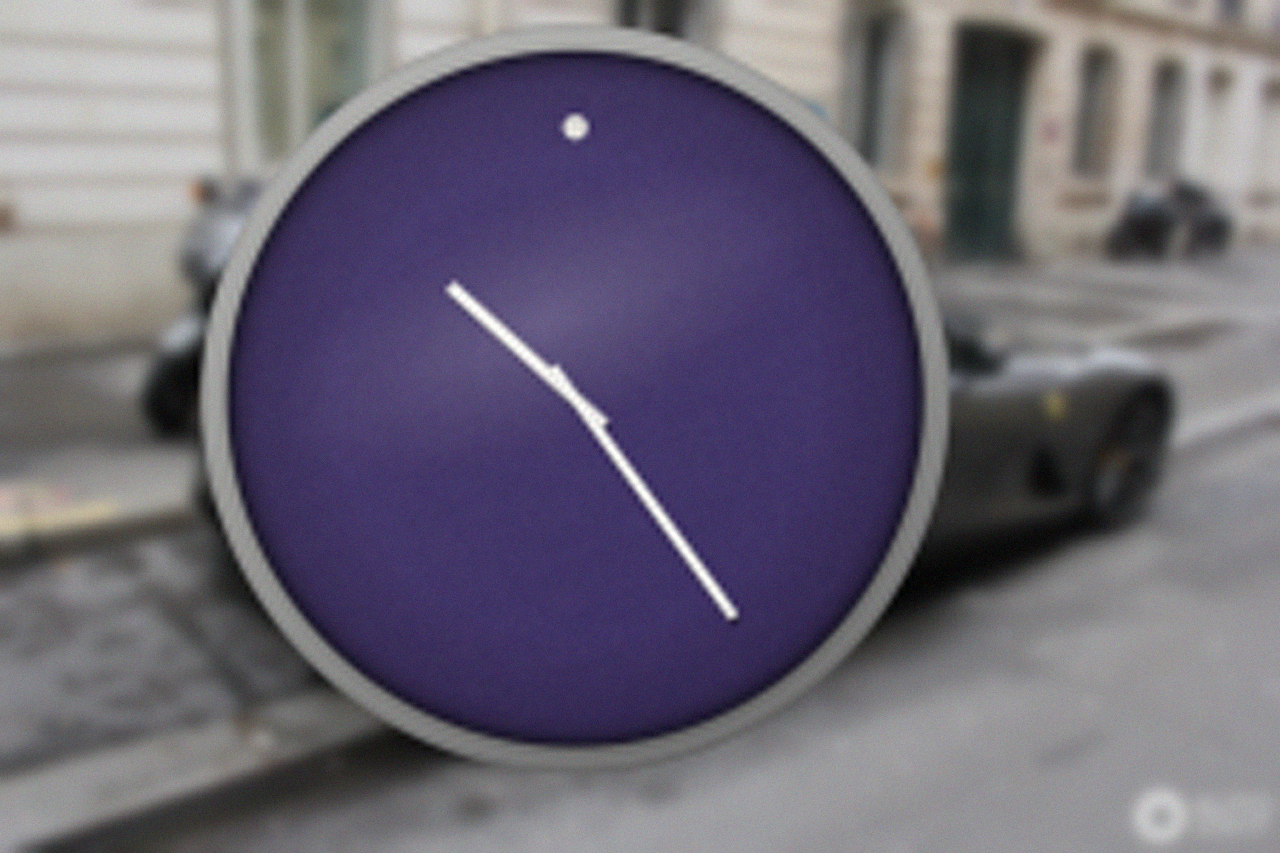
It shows {"hour": 10, "minute": 24}
